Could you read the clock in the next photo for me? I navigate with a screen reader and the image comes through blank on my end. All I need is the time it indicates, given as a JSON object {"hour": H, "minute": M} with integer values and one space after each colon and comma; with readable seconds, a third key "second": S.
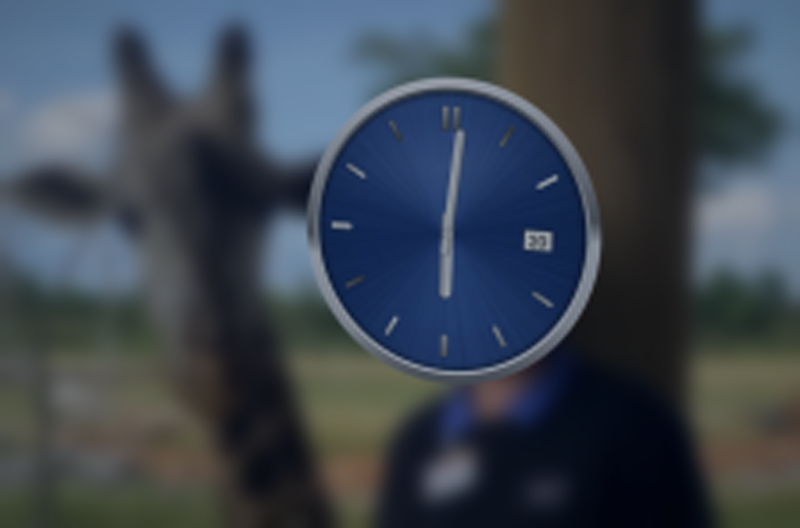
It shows {"hour": 6, "minute": 1}
